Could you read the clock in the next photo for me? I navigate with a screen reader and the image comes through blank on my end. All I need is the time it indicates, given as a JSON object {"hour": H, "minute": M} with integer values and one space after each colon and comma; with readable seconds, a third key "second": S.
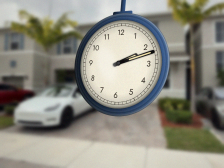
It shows {"hour": 2, "minute": 12}
